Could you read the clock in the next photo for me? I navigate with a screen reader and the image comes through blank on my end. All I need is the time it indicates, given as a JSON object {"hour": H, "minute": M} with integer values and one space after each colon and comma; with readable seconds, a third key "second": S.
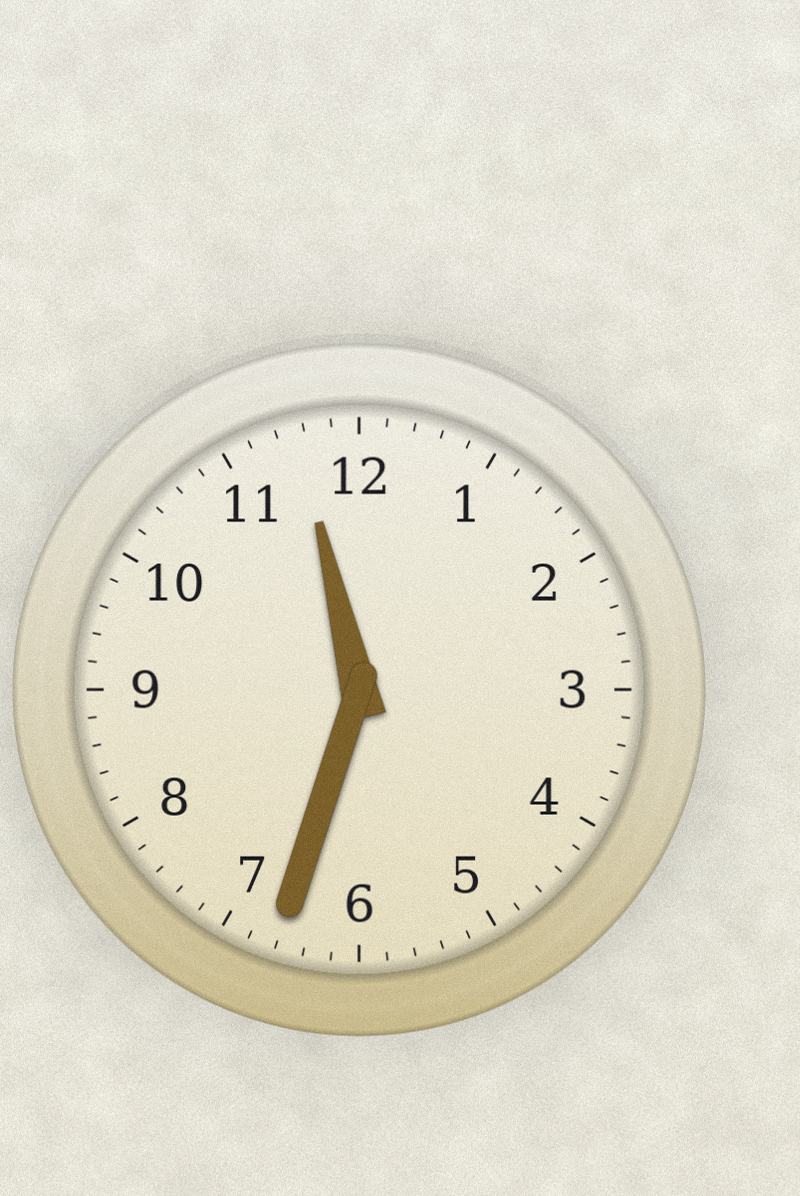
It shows {"hour": 11, "minute": 33}
